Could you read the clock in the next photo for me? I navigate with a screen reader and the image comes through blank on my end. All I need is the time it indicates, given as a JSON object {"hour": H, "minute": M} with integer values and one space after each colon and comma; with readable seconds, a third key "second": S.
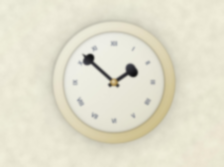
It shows {"hour": 1, "minute": 52}
